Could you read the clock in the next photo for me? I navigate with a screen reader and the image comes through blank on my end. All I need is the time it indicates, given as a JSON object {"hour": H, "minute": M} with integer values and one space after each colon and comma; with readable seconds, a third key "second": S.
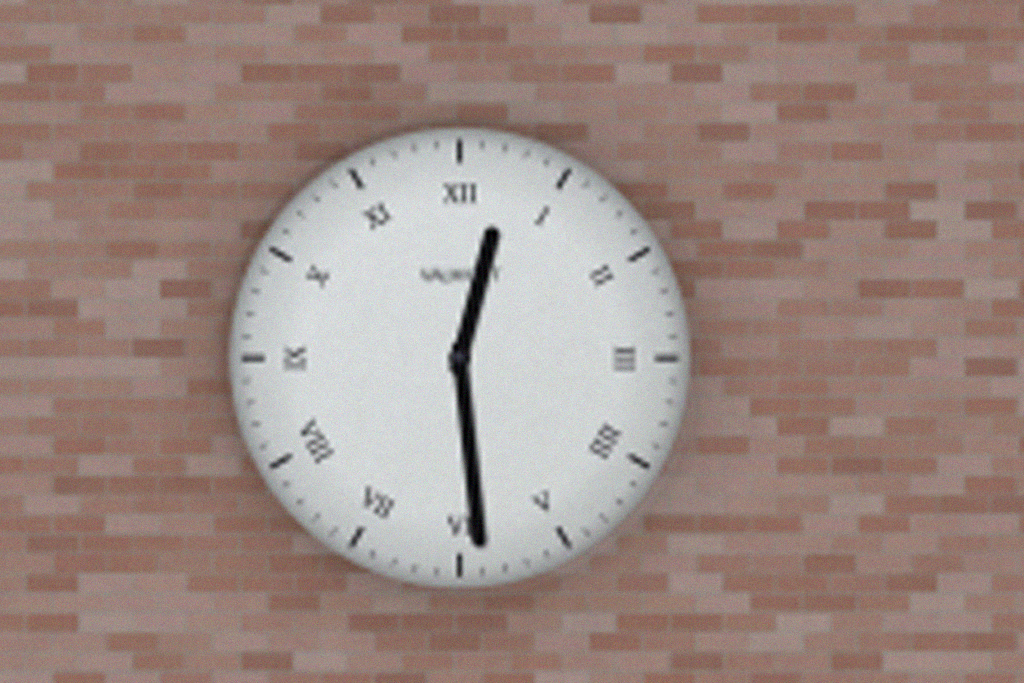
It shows {"hour": 12, "minute": 29}
